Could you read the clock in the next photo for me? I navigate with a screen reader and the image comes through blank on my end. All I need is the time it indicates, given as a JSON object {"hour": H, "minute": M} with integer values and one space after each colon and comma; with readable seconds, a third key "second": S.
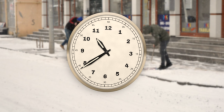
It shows {"hour": 10, "minute": 39}
